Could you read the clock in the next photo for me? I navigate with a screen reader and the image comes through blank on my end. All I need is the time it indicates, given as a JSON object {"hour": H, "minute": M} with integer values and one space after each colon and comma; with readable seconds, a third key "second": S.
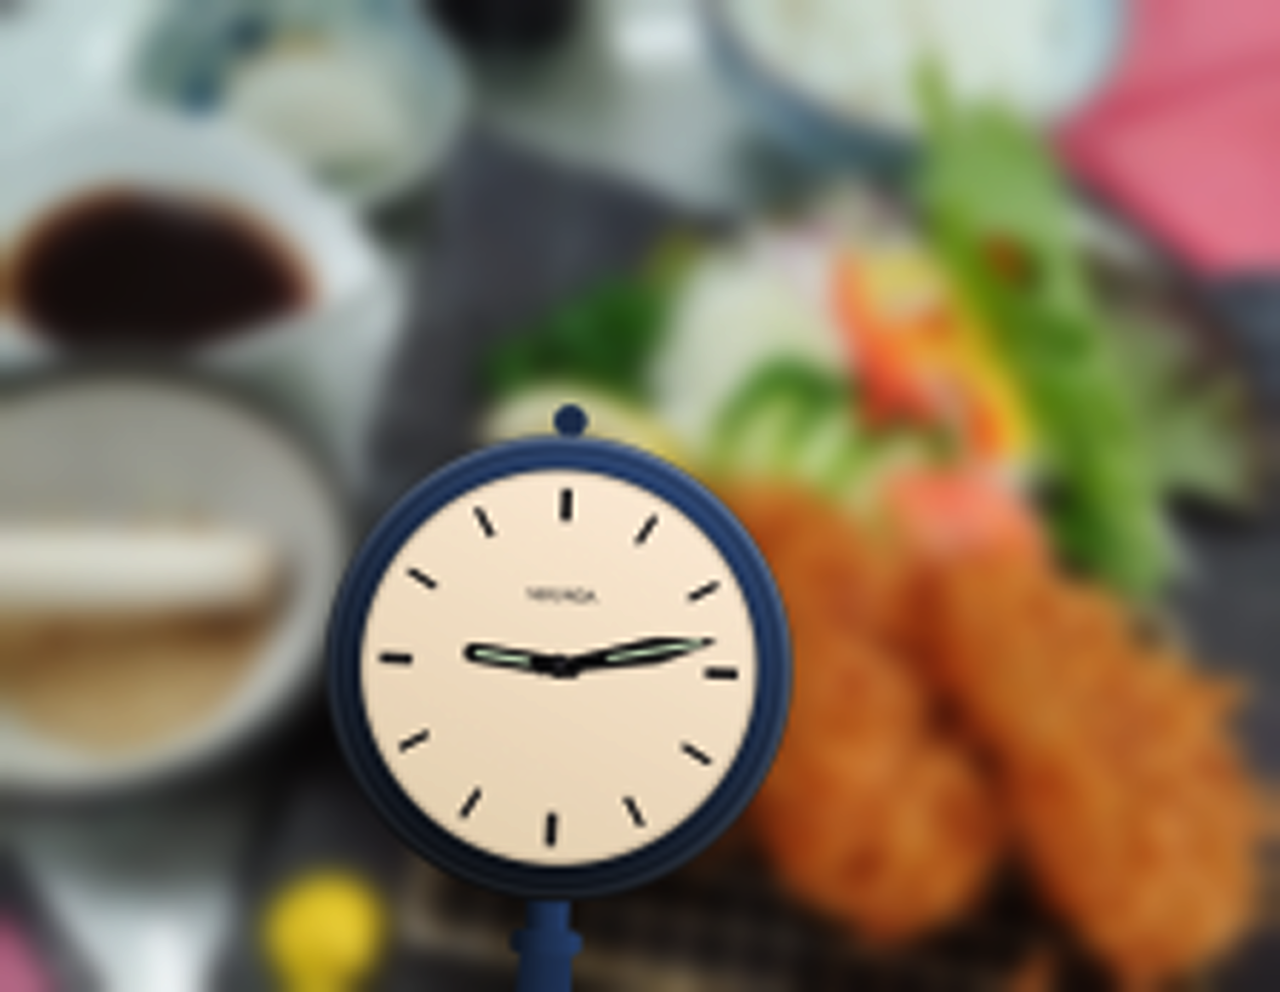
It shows {"hour": 9, "minute": 13}
